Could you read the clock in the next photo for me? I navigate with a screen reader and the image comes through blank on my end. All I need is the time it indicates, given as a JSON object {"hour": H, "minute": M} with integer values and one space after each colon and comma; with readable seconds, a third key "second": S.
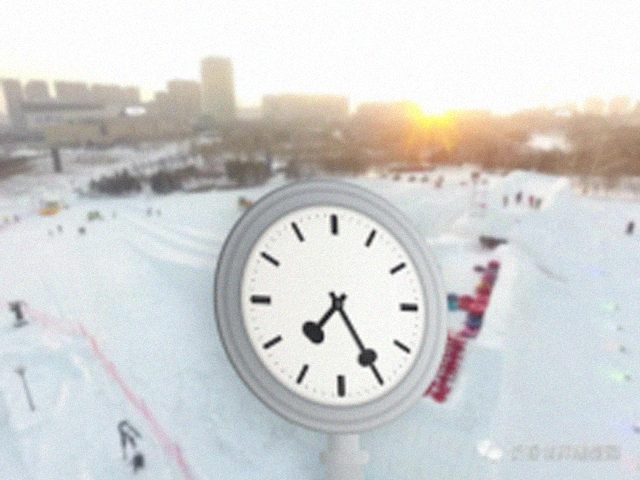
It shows {"hour": 7, "minute": 25}
